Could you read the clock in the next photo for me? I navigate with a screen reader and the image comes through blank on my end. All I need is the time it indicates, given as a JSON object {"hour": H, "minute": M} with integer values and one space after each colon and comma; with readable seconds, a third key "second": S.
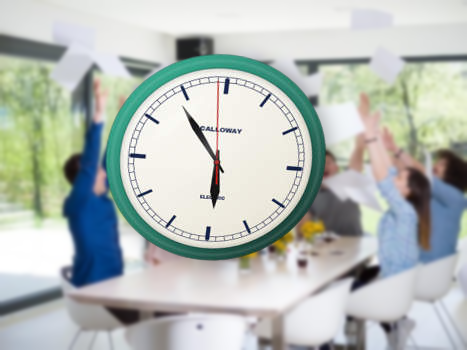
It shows {"hour": 5, "minute": 53, "second": 59}
